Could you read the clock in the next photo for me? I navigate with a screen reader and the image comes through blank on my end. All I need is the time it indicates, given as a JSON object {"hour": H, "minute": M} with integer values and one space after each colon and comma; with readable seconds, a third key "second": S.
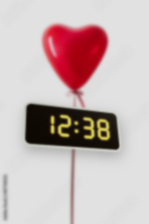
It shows {"hour": 12, "minute": 38}
